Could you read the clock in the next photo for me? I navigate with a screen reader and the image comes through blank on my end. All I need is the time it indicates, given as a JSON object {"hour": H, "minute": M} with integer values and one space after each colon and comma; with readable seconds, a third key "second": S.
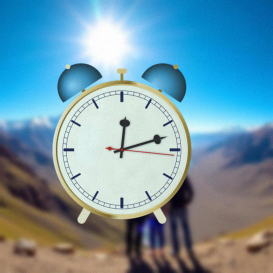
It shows {"hour": 12, "minute": 12, "second": 16}
